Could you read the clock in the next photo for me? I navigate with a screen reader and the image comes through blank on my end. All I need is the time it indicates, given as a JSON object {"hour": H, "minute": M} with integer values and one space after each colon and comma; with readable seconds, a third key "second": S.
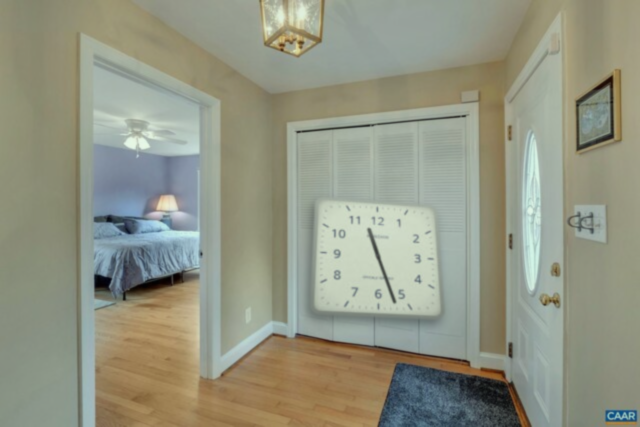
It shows {"hour": 11, "minute": 27}
